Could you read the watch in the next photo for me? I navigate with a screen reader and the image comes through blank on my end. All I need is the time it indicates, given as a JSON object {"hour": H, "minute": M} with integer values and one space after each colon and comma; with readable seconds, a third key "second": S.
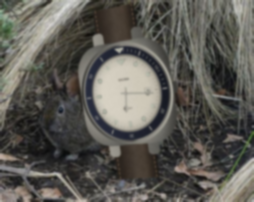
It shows {"hour": 6, "minute": 16}
